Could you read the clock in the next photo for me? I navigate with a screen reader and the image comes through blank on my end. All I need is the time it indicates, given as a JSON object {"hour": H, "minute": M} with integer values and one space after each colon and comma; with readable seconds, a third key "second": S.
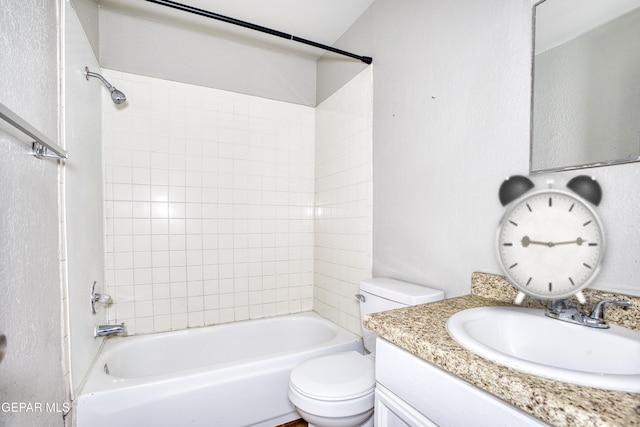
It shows {"hour": 9, "minute": 14}
